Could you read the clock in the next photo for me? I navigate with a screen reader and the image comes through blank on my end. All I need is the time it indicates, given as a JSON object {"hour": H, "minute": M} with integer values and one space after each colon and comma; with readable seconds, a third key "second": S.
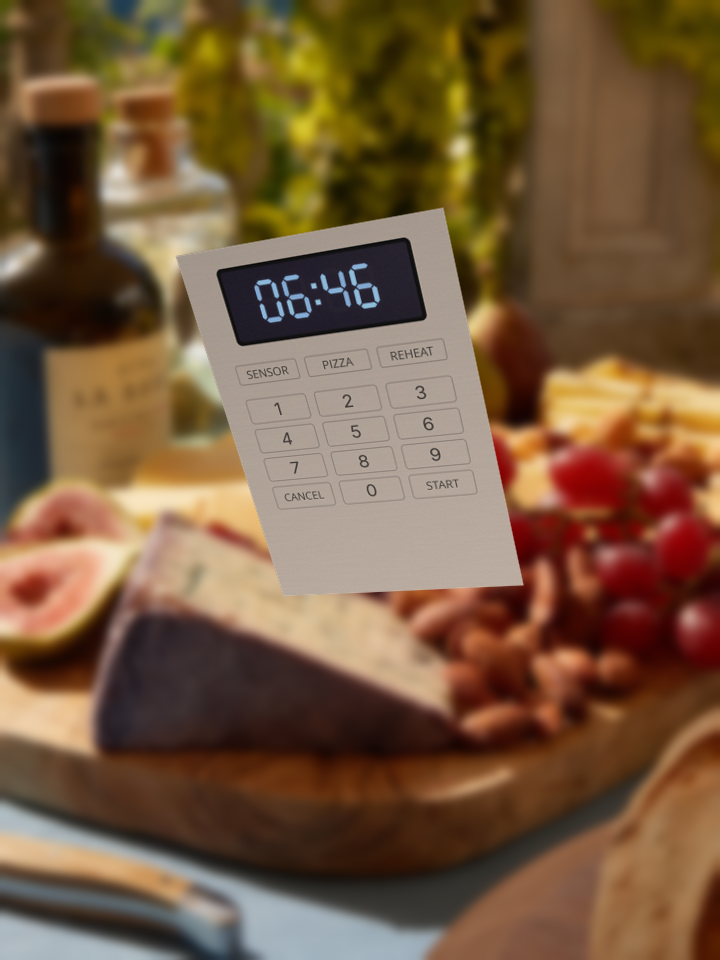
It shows {"hour": 6, "minute": 46}
